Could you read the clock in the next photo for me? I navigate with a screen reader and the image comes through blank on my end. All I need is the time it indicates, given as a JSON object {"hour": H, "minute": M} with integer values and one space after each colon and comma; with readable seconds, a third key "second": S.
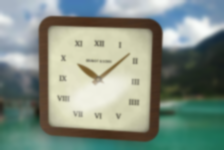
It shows {"hour": 10, "minute": 8}
